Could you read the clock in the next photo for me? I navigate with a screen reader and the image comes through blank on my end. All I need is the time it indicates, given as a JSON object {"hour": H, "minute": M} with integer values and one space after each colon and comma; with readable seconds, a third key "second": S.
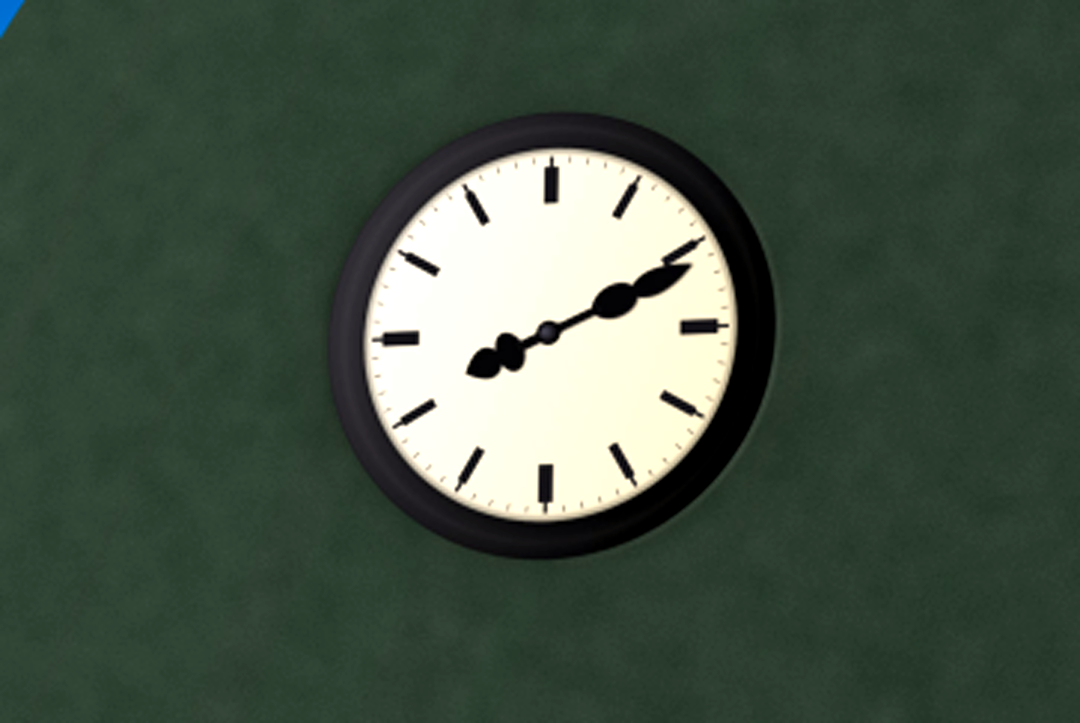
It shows {"hour": 8, "minute": 11}
